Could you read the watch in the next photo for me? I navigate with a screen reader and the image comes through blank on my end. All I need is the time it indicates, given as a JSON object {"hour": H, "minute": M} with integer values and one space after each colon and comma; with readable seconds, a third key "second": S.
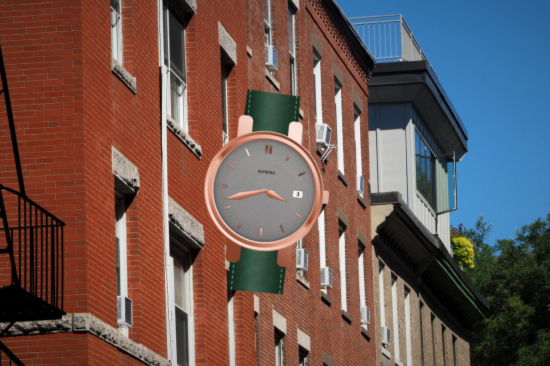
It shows {"hour": 3, "minute": 42}
